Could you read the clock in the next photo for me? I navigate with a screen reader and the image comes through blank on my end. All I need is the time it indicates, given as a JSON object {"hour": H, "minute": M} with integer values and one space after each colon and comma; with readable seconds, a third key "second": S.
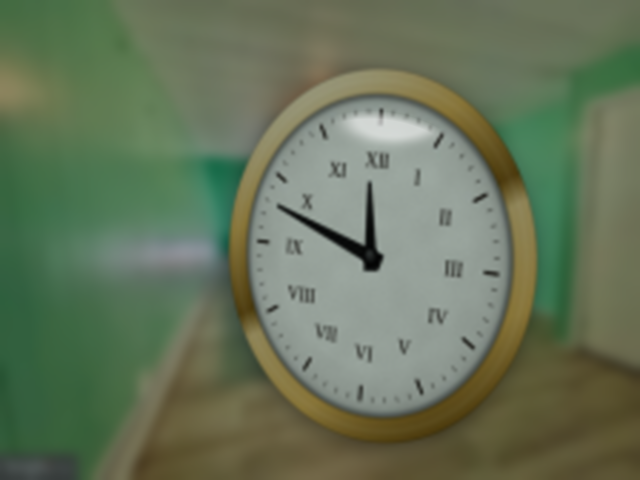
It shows {"hour": 11, "minute": 48}
